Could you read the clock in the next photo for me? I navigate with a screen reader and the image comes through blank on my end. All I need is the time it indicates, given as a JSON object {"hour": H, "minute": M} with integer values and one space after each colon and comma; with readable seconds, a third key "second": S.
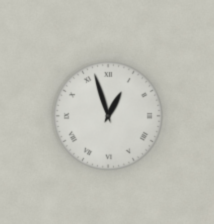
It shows {"hour": 12, "minute": 57}
